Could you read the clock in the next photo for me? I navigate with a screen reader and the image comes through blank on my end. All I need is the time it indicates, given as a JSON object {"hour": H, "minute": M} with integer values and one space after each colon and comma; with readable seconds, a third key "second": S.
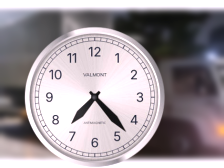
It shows {"hour": 7, "minute": 23}
